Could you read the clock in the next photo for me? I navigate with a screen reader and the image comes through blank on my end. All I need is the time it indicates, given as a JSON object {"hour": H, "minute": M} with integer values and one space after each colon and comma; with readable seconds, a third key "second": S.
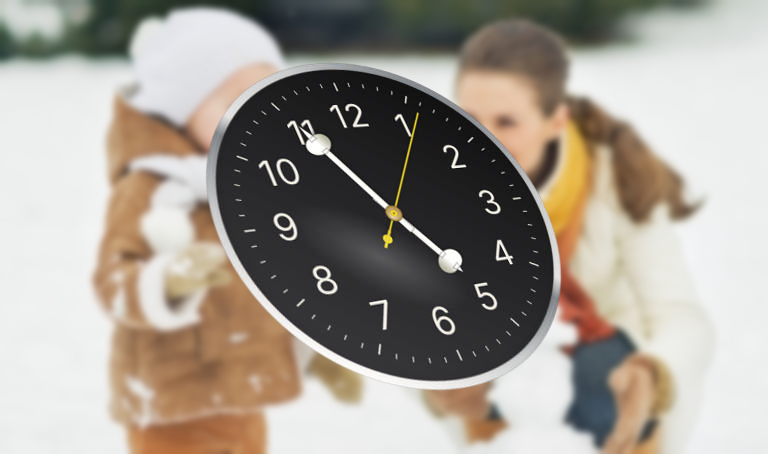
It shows {"hour": 4, "minute": 55, "second": 6}
